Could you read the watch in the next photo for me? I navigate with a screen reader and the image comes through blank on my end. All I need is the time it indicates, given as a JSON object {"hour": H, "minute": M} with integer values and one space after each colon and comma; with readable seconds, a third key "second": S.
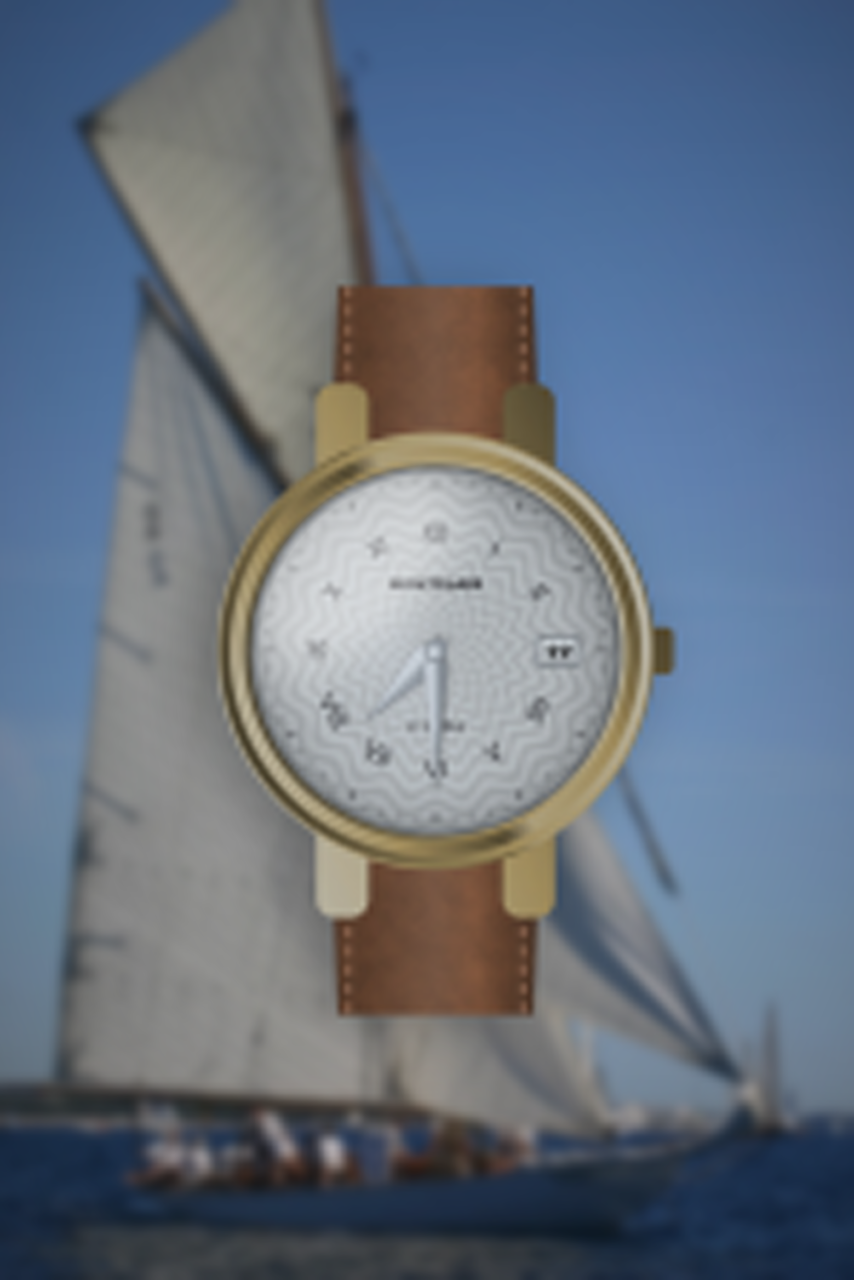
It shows {"hour": 7, "minute": 30}
